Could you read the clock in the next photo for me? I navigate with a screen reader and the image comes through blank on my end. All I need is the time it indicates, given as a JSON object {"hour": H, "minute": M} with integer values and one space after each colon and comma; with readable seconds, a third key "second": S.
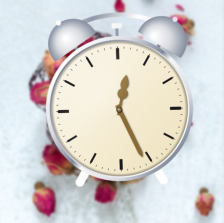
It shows {"hour": 12, "minute": 26}
